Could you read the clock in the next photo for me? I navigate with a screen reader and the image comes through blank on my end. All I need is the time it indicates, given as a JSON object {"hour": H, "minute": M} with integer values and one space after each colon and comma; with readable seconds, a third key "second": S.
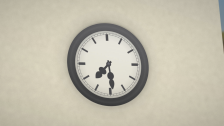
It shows {"hour": 7, "minute": 29}
